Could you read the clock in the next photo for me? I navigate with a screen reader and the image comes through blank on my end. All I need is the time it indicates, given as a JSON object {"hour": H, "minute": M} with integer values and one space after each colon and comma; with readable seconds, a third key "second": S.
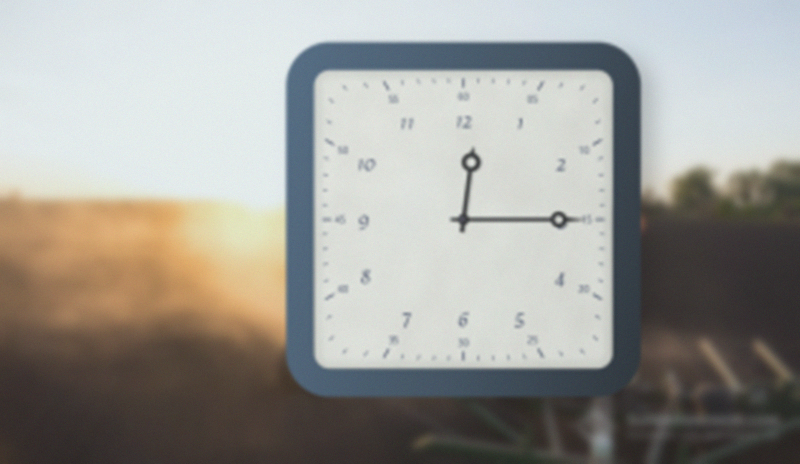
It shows {"hour": 12, "minute": 15}
